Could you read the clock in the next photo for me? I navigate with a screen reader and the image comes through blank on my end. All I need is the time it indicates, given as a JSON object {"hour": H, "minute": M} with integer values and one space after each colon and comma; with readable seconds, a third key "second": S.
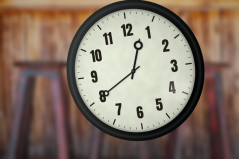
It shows {"hour": 12, "minute": 40}
